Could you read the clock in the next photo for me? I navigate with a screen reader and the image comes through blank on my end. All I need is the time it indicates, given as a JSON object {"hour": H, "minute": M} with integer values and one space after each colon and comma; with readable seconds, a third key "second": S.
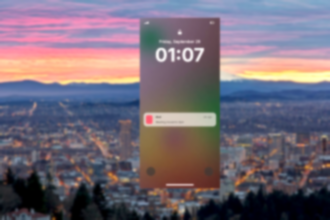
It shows {"hour": 1, "minute": 7}
